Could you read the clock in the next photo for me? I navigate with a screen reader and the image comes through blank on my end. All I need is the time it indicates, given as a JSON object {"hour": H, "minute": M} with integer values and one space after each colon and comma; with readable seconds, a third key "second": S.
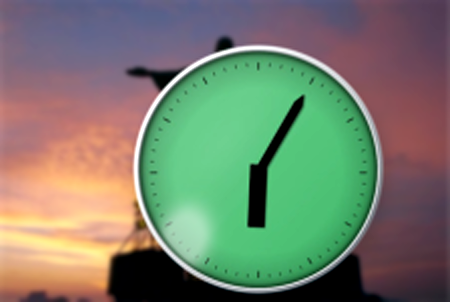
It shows {"hour": 6, "minute": 5}
